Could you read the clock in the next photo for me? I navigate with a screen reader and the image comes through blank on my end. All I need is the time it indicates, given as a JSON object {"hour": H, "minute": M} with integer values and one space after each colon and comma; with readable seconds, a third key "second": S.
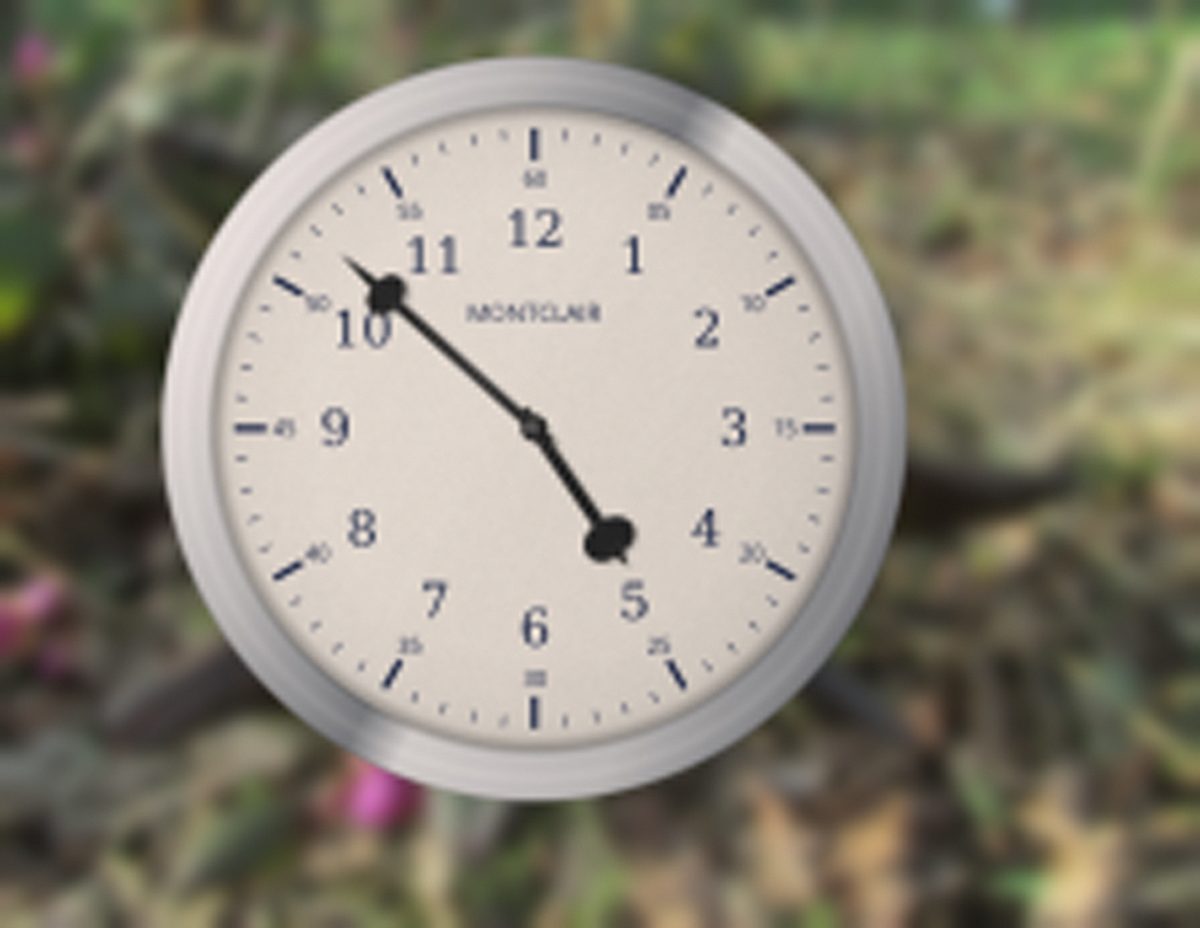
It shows {"hour": 4, "minute": 52}
